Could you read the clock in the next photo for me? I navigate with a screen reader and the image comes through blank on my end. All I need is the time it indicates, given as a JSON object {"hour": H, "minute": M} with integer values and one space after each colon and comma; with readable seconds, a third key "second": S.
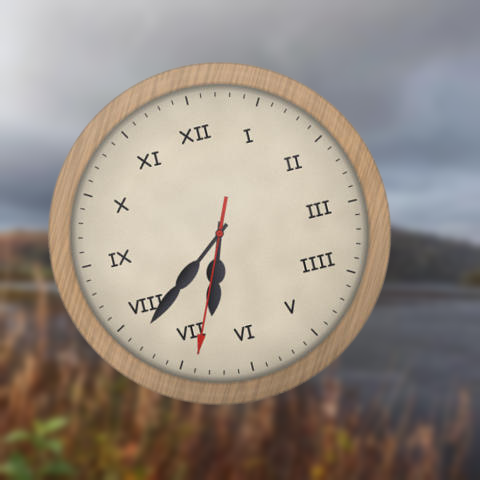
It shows {"hour": 6, "minute": 38, "second": 34}
